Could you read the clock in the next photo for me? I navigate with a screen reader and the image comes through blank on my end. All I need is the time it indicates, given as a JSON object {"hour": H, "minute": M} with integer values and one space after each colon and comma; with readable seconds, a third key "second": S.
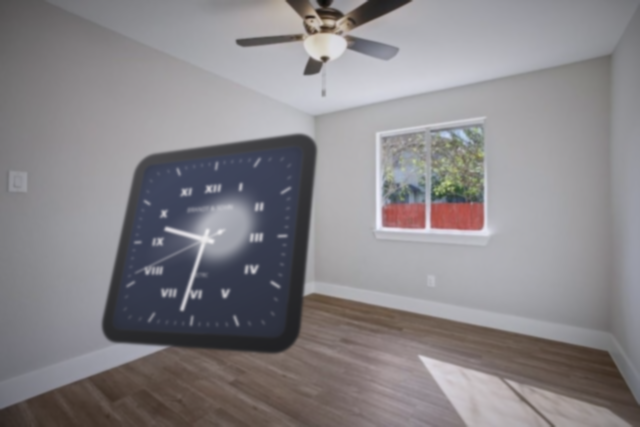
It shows {"hour": 9, "minute": 31, "second": 41}
